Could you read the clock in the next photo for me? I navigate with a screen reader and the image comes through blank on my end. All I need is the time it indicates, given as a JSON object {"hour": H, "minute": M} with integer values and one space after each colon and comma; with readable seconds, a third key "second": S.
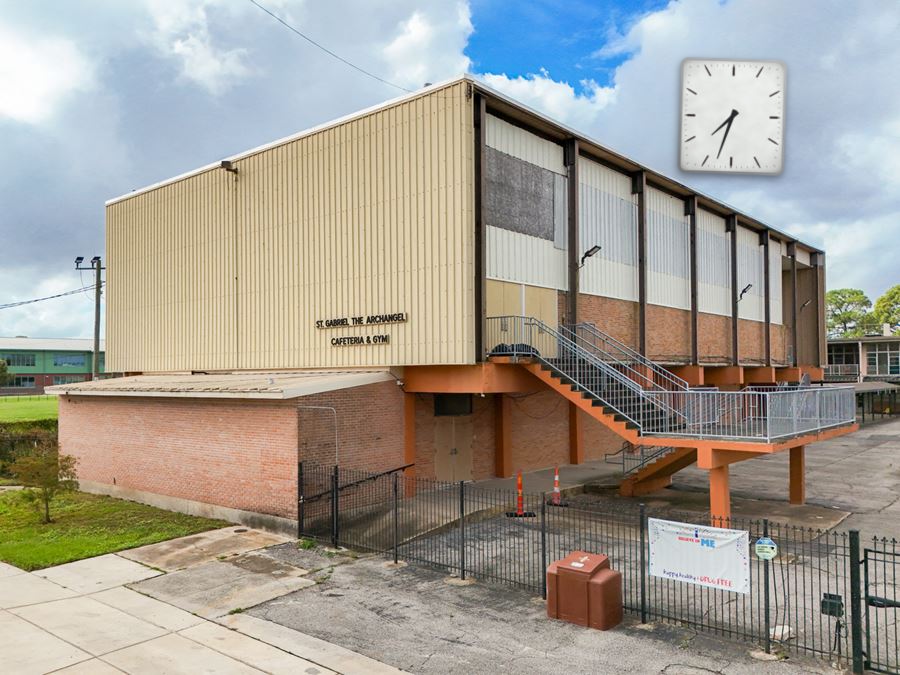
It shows {"hour": 7, "minute": 33}
